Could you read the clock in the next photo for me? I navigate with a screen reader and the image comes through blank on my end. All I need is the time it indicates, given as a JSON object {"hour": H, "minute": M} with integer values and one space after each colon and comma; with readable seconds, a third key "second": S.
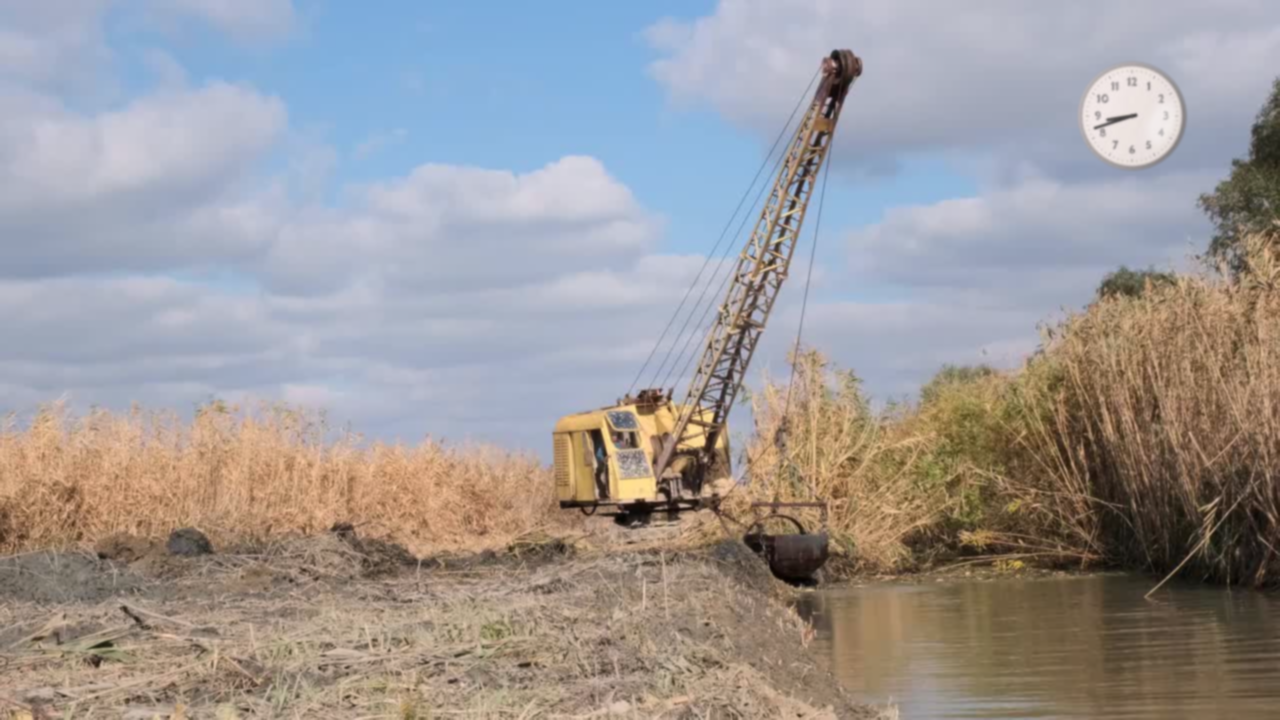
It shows {"hour": 8, "minute": 42}
